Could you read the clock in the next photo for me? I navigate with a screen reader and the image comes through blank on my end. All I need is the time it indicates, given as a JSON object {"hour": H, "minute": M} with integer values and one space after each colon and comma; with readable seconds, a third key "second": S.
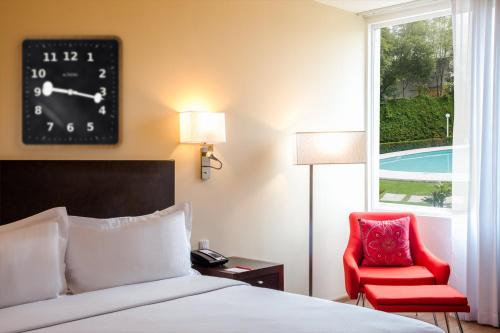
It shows {"hour": 9, "minute": 17}
